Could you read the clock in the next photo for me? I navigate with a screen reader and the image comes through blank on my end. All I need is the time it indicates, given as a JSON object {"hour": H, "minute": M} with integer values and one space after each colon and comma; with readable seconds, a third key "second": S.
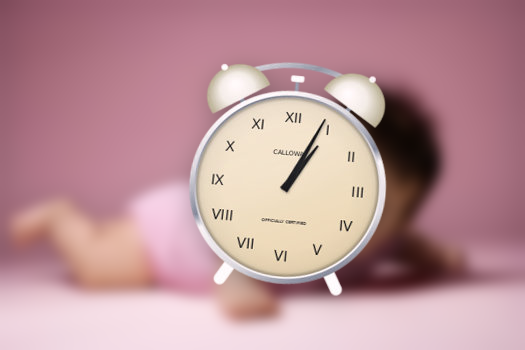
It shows {"hour": 1, "minute": 4}
